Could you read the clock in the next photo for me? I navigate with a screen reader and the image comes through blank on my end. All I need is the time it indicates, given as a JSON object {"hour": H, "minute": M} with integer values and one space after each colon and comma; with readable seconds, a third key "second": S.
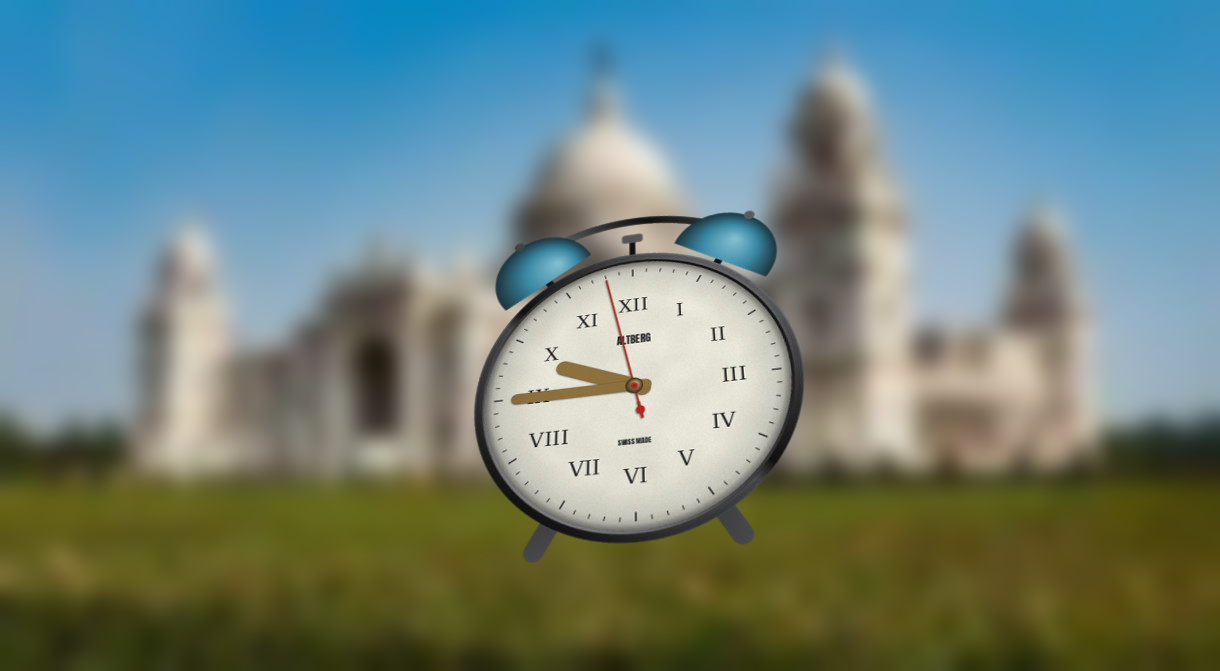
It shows {"hour": 9, "minute": 44, "second": 58}
